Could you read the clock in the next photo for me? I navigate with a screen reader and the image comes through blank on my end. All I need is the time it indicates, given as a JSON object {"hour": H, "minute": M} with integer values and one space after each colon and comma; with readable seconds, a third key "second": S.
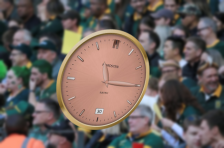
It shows {"hour": 11, "minute": 15}
